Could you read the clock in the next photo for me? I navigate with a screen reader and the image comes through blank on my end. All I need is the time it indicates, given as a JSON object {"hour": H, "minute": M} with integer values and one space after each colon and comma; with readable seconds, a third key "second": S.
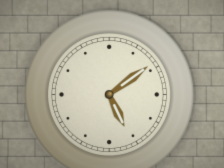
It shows {"hour": 5, "minute": 9}
